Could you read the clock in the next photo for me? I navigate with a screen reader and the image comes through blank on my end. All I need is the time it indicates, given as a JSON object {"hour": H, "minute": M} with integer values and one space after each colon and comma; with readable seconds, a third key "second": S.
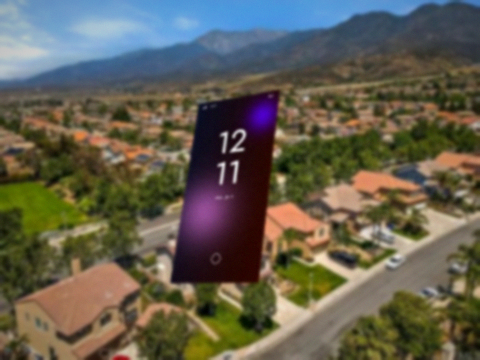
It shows {"hour": 12, "minute": 11}
